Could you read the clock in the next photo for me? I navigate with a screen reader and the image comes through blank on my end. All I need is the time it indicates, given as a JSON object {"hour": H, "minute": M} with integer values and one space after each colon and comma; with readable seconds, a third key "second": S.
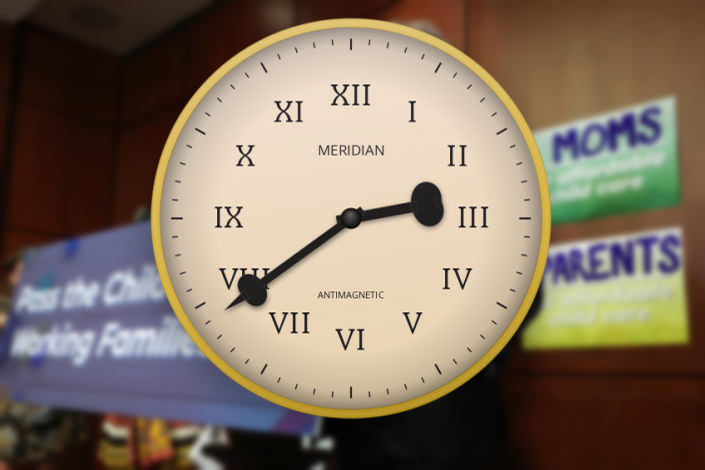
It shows {"hour": 2, "minute": 39}
